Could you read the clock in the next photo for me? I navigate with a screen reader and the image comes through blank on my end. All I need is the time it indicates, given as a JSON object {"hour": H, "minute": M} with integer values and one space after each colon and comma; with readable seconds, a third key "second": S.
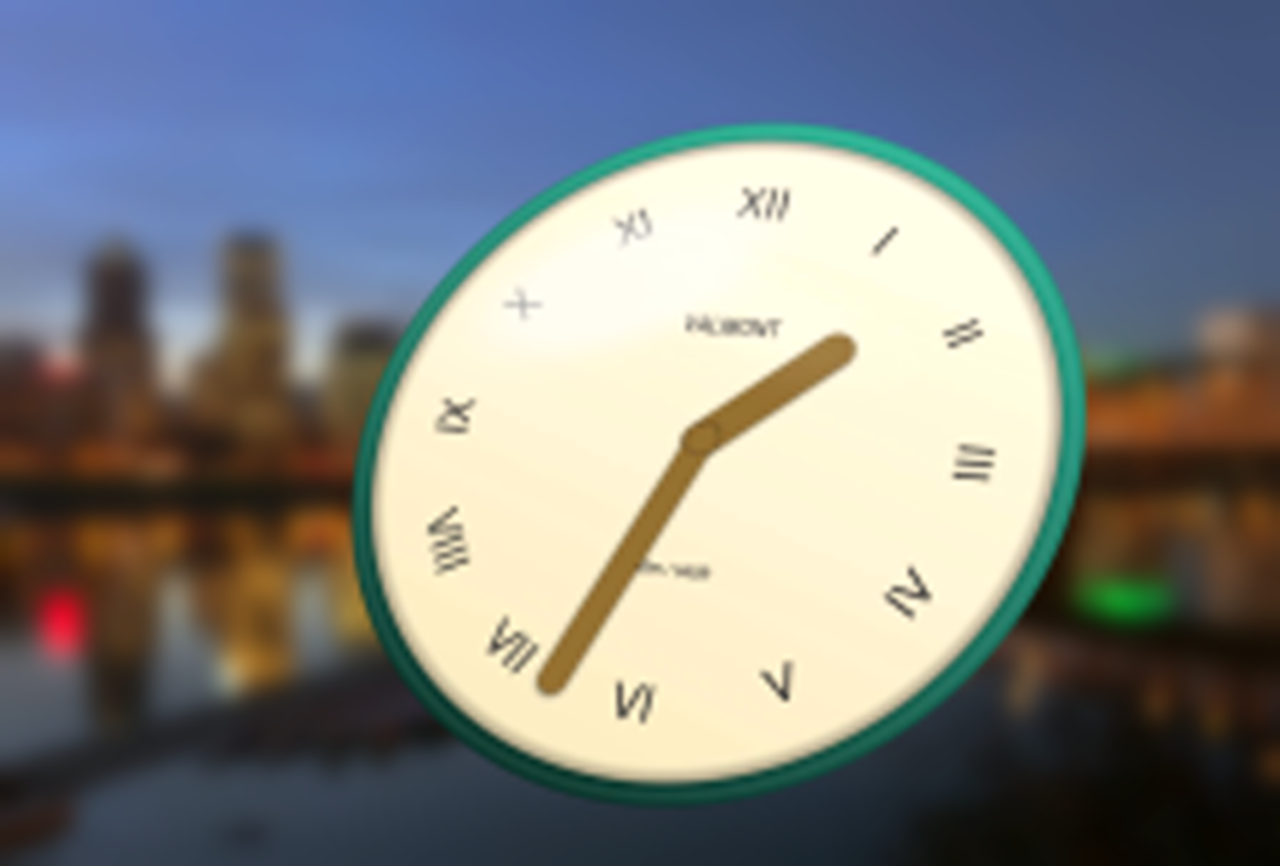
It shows {"hour": 1, "minute": 33}
